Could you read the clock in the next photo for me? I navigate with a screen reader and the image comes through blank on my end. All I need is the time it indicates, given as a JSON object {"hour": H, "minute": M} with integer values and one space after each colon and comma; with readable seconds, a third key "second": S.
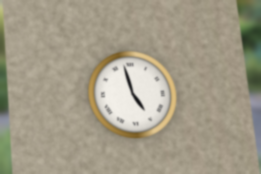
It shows {"hour": 4, "minute": 58}
